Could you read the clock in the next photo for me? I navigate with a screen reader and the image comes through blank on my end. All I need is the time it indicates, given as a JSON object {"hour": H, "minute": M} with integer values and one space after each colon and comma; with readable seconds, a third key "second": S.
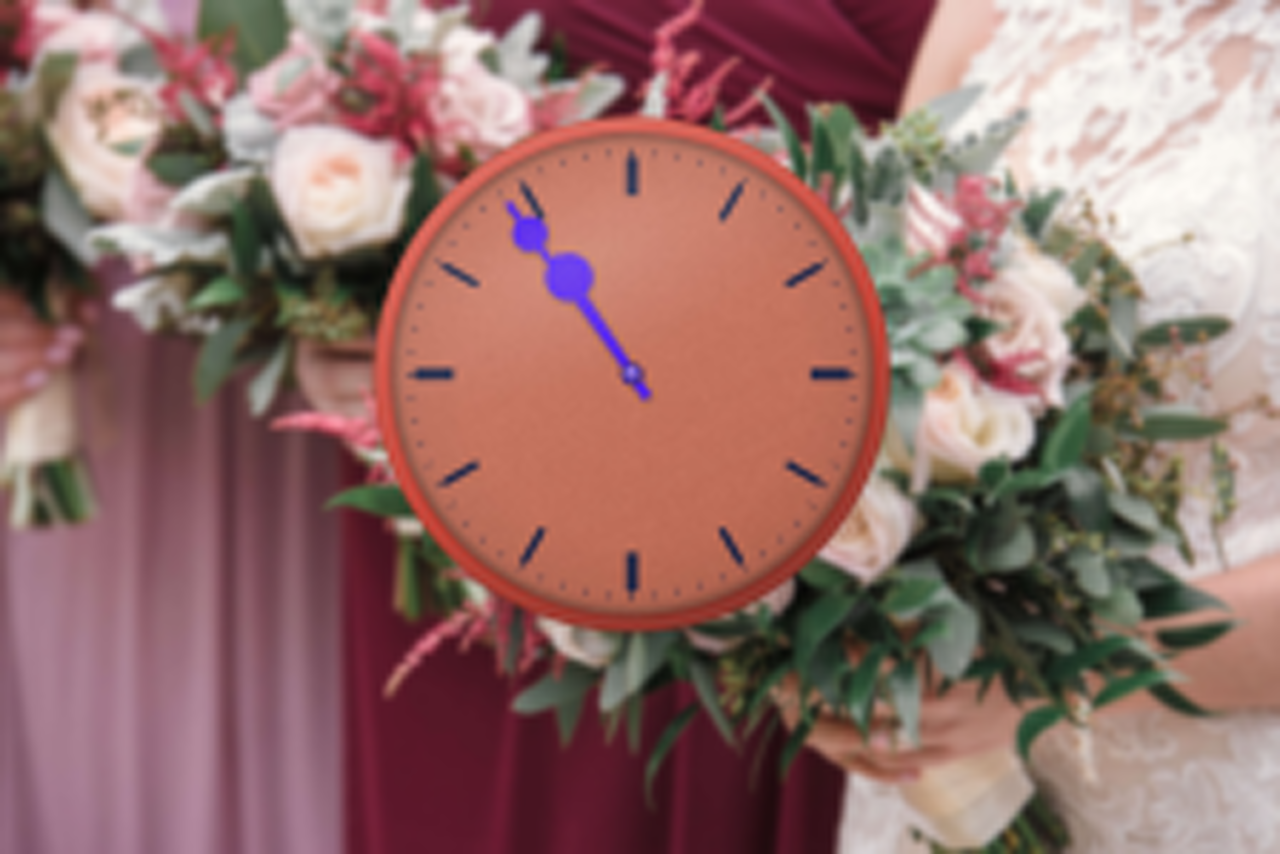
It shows {"hour": 10, "minute": 54}
